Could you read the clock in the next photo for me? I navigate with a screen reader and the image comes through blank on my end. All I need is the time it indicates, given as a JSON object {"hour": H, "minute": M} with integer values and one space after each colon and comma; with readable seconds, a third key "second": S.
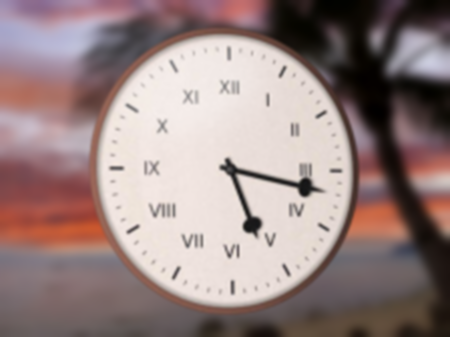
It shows {"hour": 5, "minute": 17}
